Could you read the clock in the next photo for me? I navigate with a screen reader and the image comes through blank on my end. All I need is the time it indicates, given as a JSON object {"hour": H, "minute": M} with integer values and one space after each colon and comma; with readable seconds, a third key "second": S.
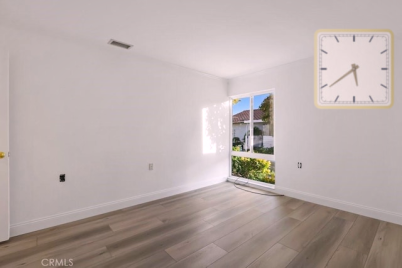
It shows {"hour": 5, "minute": 39}
